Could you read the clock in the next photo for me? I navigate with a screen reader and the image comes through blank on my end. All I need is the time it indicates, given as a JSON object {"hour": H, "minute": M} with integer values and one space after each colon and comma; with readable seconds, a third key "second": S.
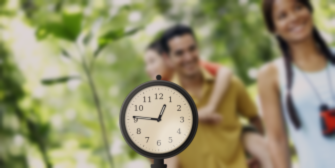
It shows {"hour": 12, "minute": 46}
